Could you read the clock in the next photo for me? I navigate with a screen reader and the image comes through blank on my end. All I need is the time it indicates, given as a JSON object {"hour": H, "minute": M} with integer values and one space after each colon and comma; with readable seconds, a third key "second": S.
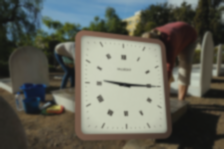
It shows {"hour": 9, "minute": 15}
